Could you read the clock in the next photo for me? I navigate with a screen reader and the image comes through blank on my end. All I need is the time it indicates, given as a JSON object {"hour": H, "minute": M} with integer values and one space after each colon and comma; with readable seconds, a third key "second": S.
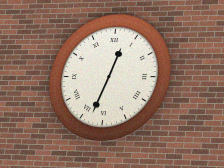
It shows {"hour": 12, "minute": 33}
